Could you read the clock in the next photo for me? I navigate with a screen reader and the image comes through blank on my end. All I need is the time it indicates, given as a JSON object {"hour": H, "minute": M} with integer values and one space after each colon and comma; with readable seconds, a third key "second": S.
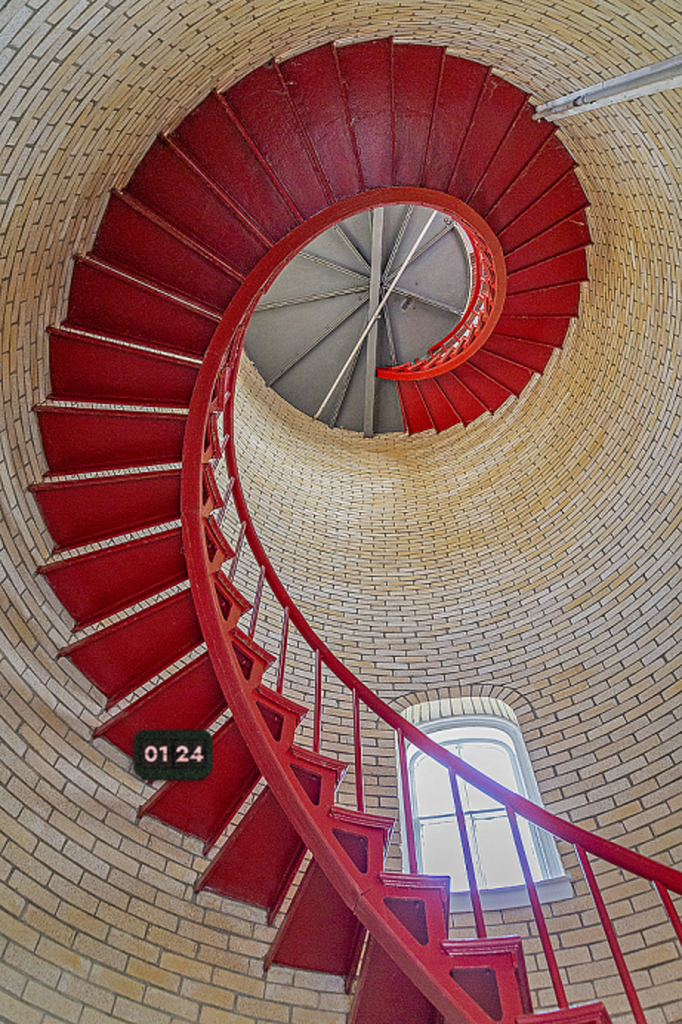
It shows {"hour": 1, "minute": 24}
